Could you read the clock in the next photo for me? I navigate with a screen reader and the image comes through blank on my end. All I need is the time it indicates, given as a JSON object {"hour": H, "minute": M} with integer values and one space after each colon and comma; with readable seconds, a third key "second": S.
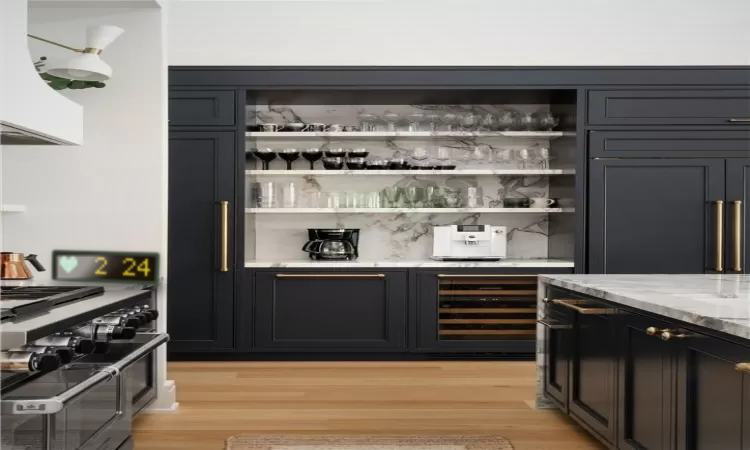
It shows {"hour": 2, "minute": 24}
